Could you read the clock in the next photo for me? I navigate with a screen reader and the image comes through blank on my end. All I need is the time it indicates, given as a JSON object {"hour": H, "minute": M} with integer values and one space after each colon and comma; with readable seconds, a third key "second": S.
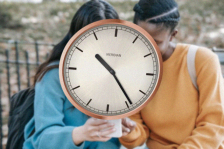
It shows {"hour": 10, "minute": 24}
